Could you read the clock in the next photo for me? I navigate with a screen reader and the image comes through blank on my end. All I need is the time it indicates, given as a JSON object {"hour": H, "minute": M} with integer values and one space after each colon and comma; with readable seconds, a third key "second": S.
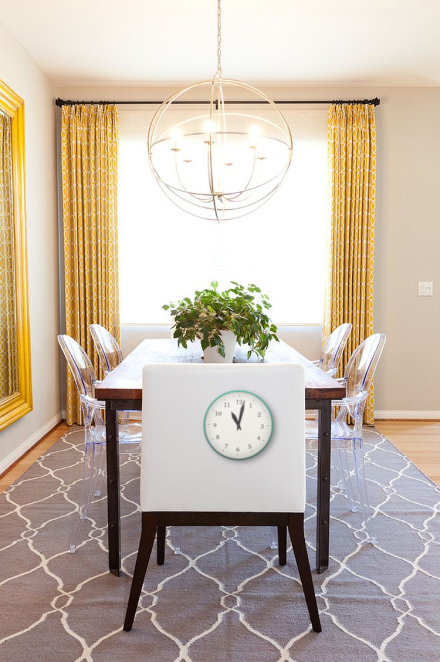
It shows {"hour": 11, "minute": 2}
